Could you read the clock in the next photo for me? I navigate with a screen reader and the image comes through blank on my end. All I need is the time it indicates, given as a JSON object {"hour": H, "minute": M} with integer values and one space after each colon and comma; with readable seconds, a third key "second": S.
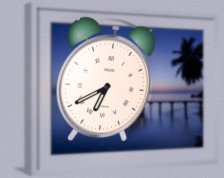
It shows {"hour": 6, "minute": 40}
